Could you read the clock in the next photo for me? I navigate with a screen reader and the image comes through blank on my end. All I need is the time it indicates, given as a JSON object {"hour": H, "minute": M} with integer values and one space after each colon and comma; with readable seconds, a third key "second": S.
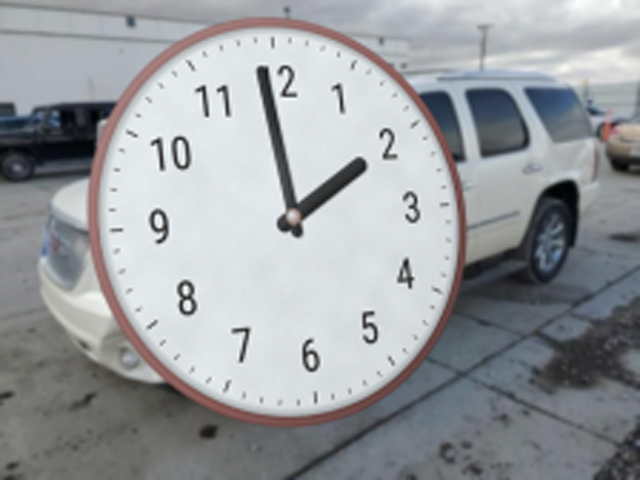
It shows {"hour": 1, "minute": 59}
